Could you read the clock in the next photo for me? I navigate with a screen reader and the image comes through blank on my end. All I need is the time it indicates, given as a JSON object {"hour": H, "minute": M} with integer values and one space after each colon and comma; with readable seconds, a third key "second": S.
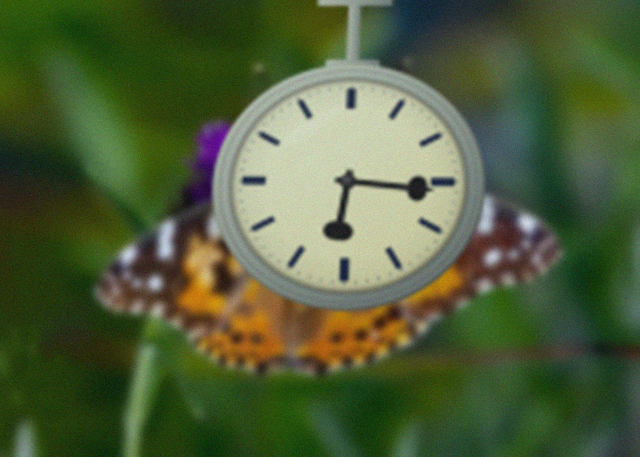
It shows {"hour": 6, "minute": 16}
